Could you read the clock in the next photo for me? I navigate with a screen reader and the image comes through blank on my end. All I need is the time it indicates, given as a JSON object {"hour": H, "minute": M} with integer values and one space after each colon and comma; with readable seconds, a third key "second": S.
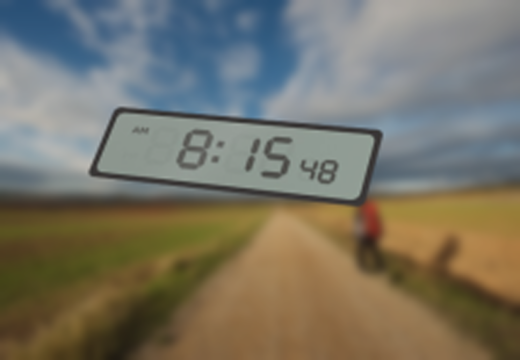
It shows {"hour": 8, "minute": 15, "second": 48}
